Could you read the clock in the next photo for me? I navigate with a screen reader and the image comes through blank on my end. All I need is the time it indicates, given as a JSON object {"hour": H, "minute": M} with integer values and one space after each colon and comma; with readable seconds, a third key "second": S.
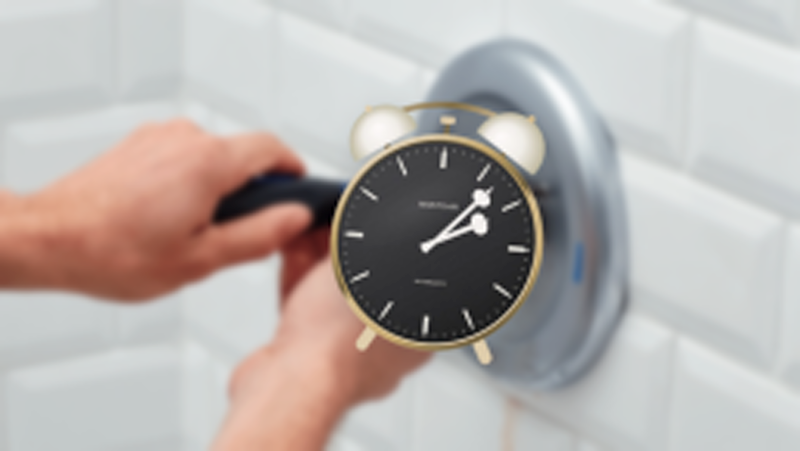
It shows {"hour": 2, "minute": 7}
